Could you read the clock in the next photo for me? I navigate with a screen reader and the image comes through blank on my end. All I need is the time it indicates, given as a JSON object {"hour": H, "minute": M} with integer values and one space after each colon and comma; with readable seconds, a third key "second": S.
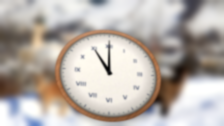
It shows {"hour": 11, "minute": 0}
